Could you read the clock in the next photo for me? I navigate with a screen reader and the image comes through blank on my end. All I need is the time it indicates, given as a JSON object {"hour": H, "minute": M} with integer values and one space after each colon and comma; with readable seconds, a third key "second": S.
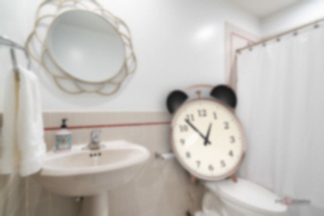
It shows {"hour": 12, "minute": 53}
